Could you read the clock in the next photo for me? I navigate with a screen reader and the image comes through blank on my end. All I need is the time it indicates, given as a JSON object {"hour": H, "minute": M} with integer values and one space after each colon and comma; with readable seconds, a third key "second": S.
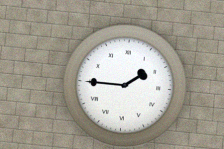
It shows {"hour": 1, "minute": 45}
